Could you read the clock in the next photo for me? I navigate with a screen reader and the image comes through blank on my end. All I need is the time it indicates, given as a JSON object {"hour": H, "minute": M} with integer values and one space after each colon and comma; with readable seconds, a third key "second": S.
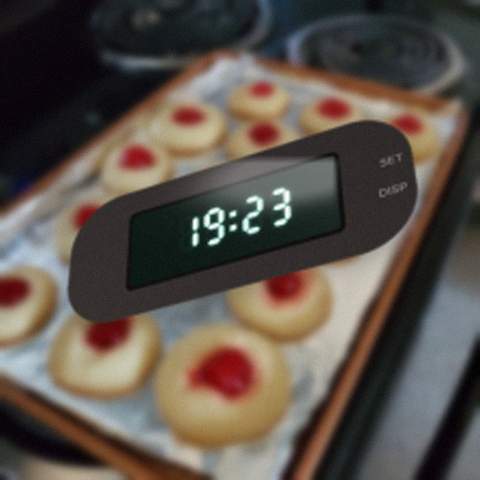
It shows {"hour": 19, "minute": 23}
